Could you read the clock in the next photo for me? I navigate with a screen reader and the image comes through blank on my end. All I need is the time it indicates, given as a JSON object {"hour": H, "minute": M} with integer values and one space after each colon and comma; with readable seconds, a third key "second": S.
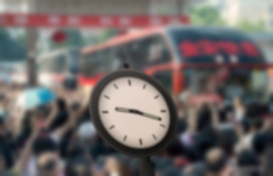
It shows {"hour": 9, "minute": 18}
